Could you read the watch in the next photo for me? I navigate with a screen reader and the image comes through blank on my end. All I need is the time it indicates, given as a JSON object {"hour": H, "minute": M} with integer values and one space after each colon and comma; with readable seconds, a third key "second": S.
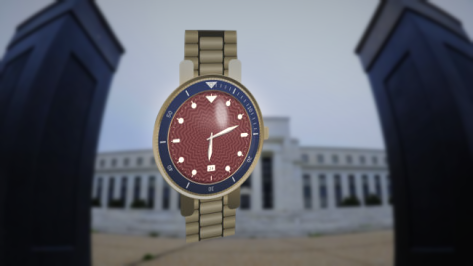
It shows {"hour": 6, "minute": 12}
